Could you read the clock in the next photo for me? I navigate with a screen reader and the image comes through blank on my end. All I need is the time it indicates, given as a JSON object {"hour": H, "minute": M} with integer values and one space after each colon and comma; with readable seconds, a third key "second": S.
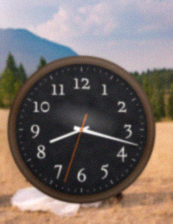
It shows {"hour": 8, "minute": 17, "second": 33}
